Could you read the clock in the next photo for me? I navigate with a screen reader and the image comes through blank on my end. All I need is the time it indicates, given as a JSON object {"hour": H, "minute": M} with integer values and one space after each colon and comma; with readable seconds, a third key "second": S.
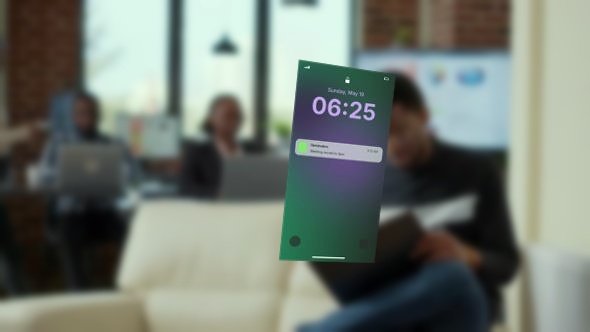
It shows {"hour": 6, "minute": 25}
